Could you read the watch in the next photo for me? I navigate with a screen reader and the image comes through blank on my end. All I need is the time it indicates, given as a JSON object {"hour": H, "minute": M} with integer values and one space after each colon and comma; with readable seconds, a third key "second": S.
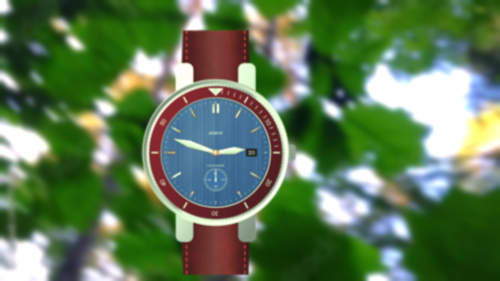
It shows {"hour": 2, "minute": 48}
